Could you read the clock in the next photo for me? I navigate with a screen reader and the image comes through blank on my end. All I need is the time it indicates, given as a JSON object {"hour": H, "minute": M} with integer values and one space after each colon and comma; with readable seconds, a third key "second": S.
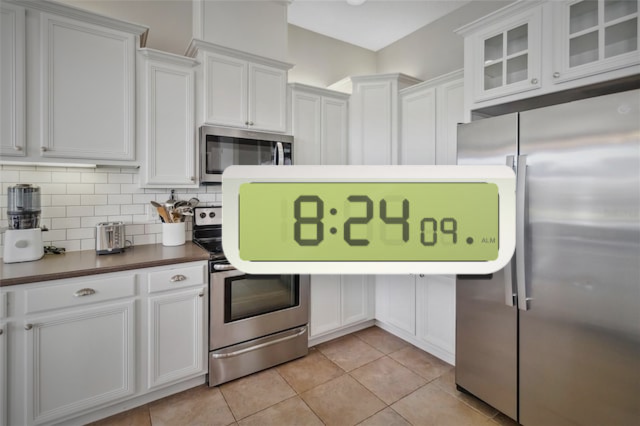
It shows {"hour": 8, "minute": 24, "second": 9}
